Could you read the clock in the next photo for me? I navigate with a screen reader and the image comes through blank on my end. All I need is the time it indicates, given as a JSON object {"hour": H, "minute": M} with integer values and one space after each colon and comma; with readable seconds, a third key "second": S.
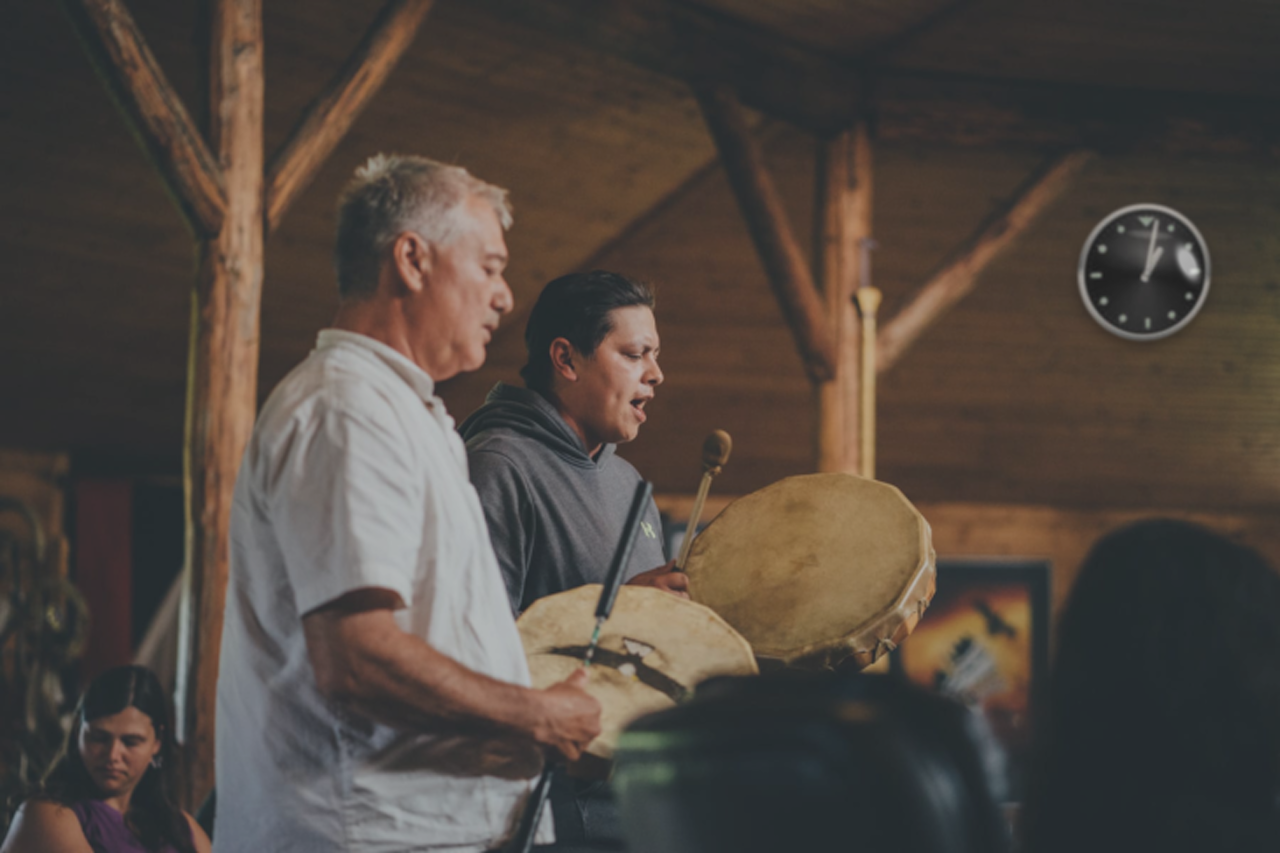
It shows {"hour": 1, "minute": 2}
